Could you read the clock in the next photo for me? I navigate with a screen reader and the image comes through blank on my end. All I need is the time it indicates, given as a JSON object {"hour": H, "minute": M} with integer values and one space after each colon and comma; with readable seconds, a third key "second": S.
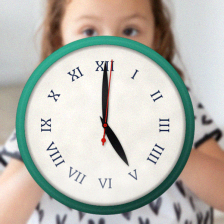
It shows {"hour": 5, "minute": 0, "second": 1}
